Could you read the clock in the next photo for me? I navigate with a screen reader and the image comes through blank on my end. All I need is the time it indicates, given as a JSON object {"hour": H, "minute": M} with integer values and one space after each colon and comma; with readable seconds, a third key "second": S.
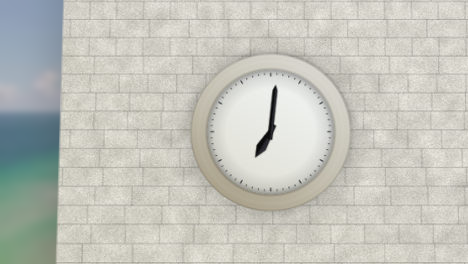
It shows {"hour": 7, "minute": 1}
